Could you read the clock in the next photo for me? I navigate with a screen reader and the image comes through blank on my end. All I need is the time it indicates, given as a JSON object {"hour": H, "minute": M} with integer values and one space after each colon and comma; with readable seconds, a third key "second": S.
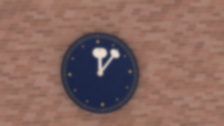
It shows {"hour": 12, "minute": 7}
